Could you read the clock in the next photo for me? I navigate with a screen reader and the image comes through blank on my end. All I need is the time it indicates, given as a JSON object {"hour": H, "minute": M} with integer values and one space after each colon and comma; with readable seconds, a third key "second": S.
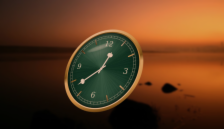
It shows {"hour": 12, "minute": 38}
